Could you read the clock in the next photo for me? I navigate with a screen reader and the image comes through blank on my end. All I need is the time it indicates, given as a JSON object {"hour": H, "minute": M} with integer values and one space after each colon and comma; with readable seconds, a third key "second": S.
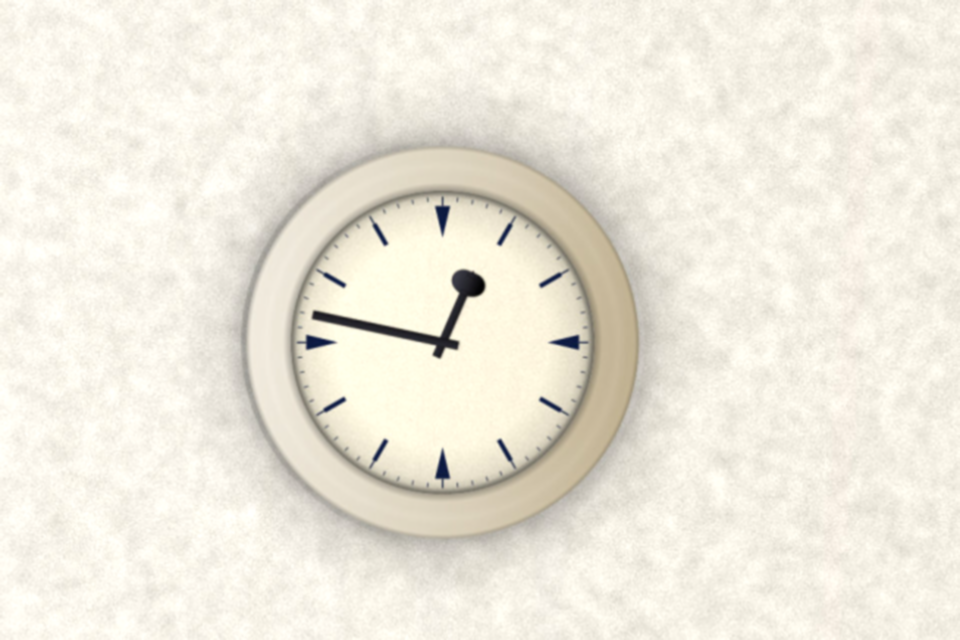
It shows {"hour": 12, "minute": 47}
